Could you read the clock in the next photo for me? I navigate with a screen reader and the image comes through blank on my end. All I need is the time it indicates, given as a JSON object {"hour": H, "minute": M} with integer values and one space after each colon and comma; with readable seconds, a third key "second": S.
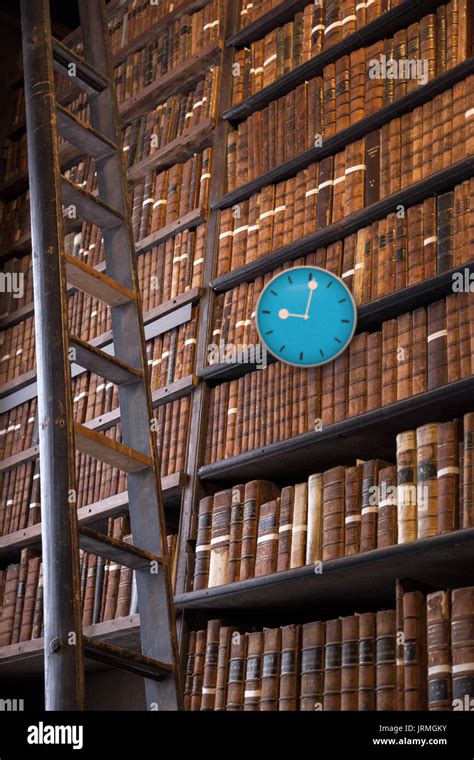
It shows {"hour": 9, "minute": 1}
